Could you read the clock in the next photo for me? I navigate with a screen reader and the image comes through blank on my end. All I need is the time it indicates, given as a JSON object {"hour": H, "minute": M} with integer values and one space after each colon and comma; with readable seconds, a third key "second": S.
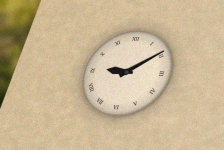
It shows {"hour": 9, "minute": 9}
